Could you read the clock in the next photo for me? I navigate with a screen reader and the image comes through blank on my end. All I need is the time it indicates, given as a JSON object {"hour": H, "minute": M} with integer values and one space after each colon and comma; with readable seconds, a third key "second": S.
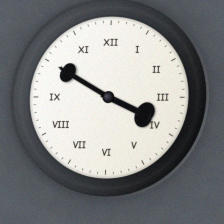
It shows {"hour": 3, "minute": 50}
